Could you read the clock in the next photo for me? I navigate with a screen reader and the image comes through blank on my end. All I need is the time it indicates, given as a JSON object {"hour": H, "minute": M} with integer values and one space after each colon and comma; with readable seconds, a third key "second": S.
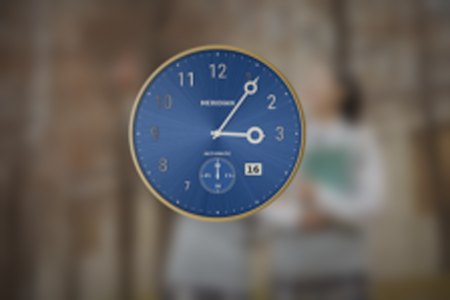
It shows {"hour": 3, "minute": 6}
